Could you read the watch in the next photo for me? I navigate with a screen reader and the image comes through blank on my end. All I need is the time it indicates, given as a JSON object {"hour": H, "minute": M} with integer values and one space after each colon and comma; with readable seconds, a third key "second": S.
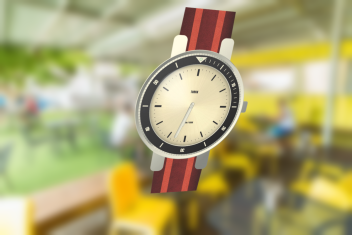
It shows {"hour": 6, "minute": 33}
